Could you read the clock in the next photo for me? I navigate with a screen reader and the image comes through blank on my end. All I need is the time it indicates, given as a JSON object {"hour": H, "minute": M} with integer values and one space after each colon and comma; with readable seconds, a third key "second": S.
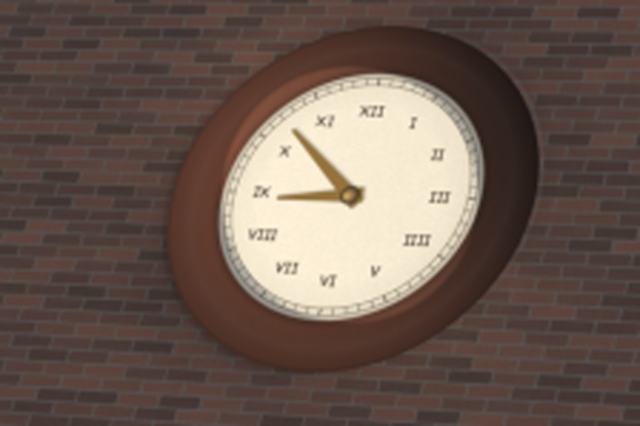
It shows {"hour": 8, "minute": 52}
